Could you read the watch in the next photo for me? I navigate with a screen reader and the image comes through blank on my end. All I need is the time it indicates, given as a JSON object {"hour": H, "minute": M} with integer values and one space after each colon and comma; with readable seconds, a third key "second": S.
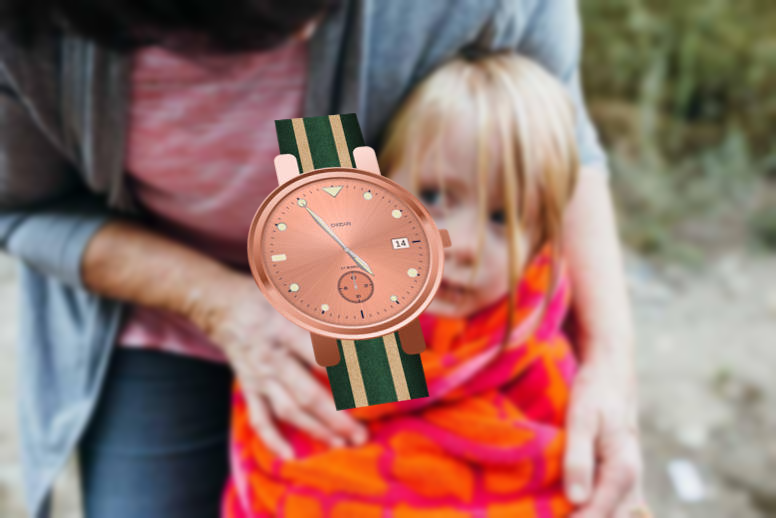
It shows {"hour": 4, "minute": 55}
